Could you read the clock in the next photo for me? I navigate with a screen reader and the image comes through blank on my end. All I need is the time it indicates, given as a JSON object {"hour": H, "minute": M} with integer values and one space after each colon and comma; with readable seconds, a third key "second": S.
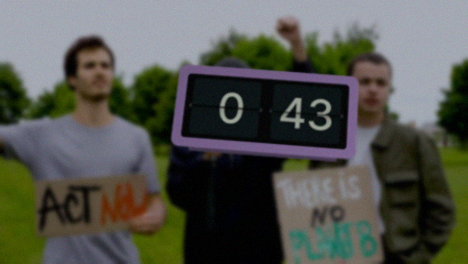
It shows {"hour": 0, "minute": 43}
